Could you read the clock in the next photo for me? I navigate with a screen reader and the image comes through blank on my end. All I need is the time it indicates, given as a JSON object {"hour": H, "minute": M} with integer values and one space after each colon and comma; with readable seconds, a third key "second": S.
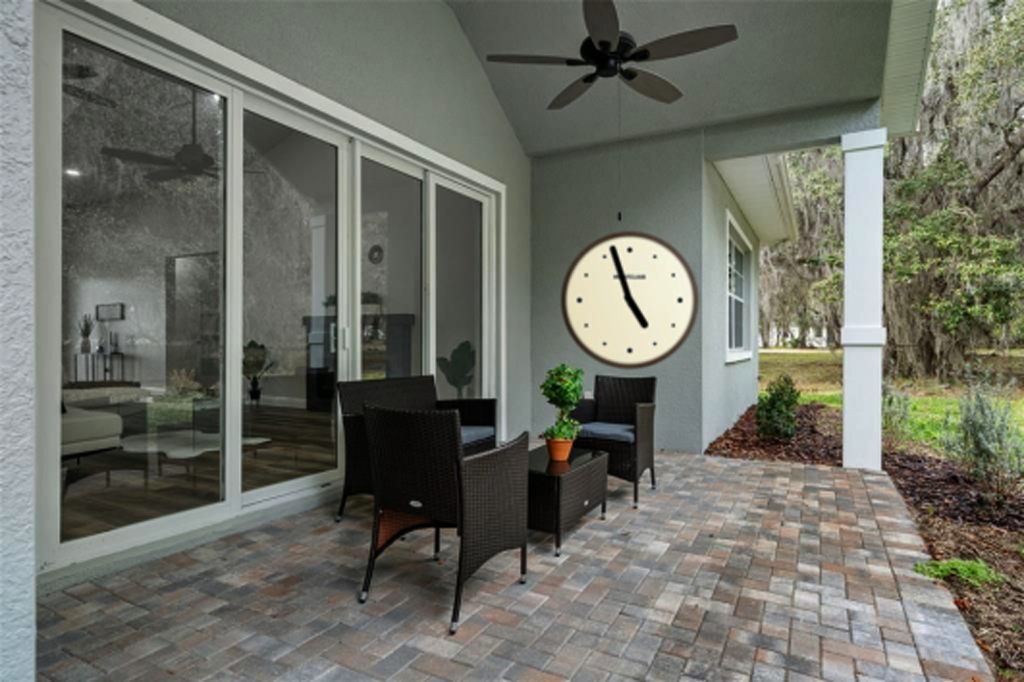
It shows {"hour": 4, "minute": 57}
